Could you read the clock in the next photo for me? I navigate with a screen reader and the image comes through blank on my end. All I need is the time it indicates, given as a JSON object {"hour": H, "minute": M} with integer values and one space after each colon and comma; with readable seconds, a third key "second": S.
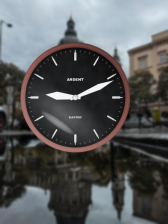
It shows {"hour": 9, "minute": 11}
